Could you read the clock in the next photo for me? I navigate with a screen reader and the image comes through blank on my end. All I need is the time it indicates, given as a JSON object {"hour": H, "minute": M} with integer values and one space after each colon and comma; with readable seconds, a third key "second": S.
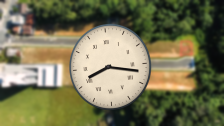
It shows {"hour": 8, "minute": 17}
